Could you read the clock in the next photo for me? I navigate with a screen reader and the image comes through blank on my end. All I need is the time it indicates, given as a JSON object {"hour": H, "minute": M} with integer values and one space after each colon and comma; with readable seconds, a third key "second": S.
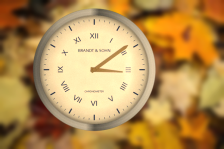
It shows {"hour": 3, "minute": 9}
